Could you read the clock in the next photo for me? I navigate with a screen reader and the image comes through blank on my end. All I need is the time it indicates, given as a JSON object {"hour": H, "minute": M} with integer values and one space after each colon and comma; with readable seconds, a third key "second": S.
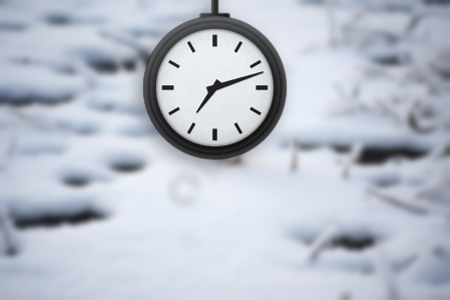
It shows {"hour": 7, "minute": 12}
